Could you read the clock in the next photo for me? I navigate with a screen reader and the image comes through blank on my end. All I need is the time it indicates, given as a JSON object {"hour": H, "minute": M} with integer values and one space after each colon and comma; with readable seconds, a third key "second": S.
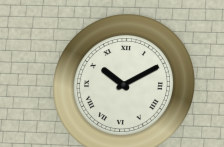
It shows {"hour": 10, "minute": 10}
